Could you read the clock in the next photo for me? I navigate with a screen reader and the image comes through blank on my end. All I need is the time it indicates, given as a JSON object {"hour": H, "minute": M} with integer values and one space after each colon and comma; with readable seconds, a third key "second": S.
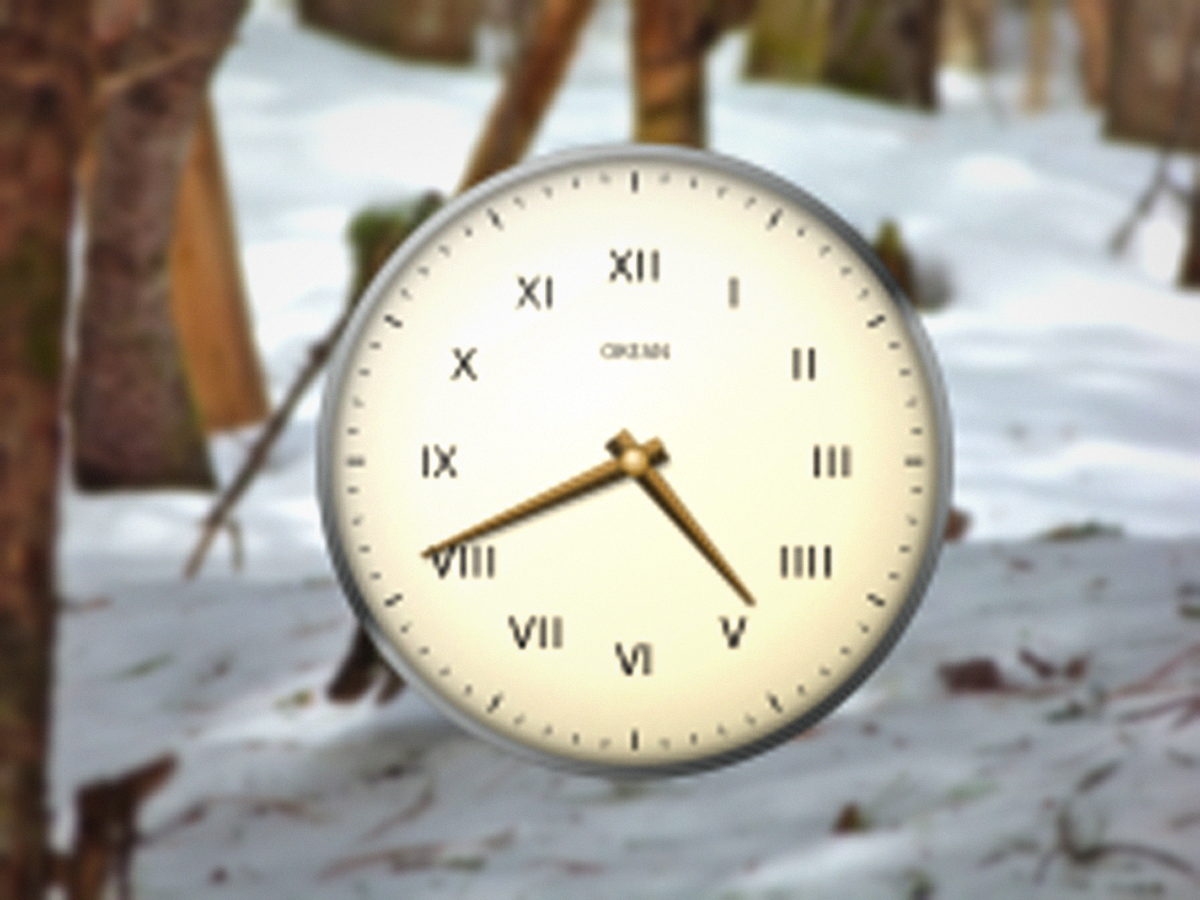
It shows {"hour": 4, "minute": 41}
